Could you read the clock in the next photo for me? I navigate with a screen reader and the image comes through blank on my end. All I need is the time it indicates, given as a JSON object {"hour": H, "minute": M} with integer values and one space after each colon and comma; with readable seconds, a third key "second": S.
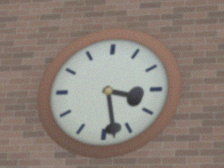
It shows {"hour": 3, "minute": 28}
